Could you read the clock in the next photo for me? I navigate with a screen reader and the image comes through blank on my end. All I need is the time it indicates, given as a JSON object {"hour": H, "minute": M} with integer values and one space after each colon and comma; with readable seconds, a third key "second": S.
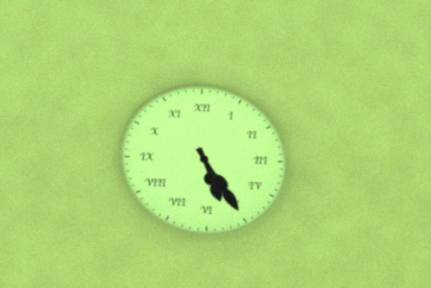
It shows {"hour": 5, "minute": 25}
